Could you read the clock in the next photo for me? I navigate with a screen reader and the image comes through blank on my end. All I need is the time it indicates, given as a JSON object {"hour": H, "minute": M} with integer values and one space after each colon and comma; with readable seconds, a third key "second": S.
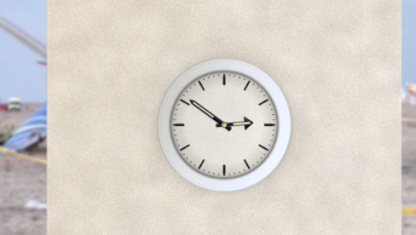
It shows {"hour": 2, "minute": 51}
